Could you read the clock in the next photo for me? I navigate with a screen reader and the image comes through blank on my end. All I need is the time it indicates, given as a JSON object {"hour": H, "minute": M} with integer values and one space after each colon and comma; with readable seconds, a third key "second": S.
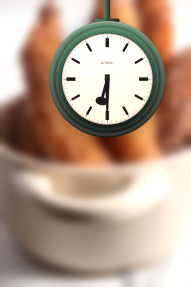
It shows {"hour": 6, "minute": 30}
